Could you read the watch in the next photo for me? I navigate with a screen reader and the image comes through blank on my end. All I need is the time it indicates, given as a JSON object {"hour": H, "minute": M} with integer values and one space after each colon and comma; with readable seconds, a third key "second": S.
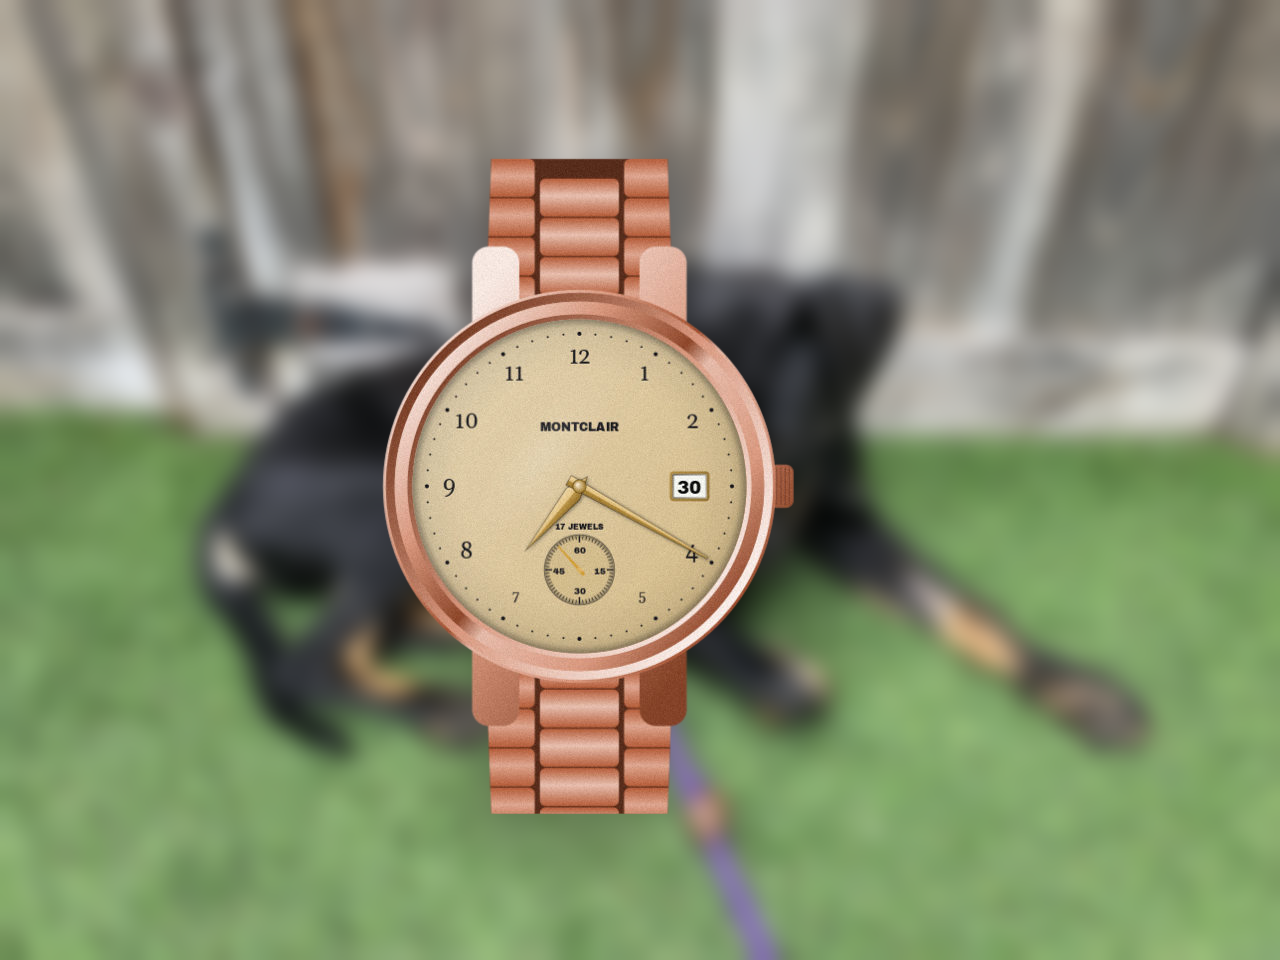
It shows {"hour": 7, "minute": 19, "second": 53}
